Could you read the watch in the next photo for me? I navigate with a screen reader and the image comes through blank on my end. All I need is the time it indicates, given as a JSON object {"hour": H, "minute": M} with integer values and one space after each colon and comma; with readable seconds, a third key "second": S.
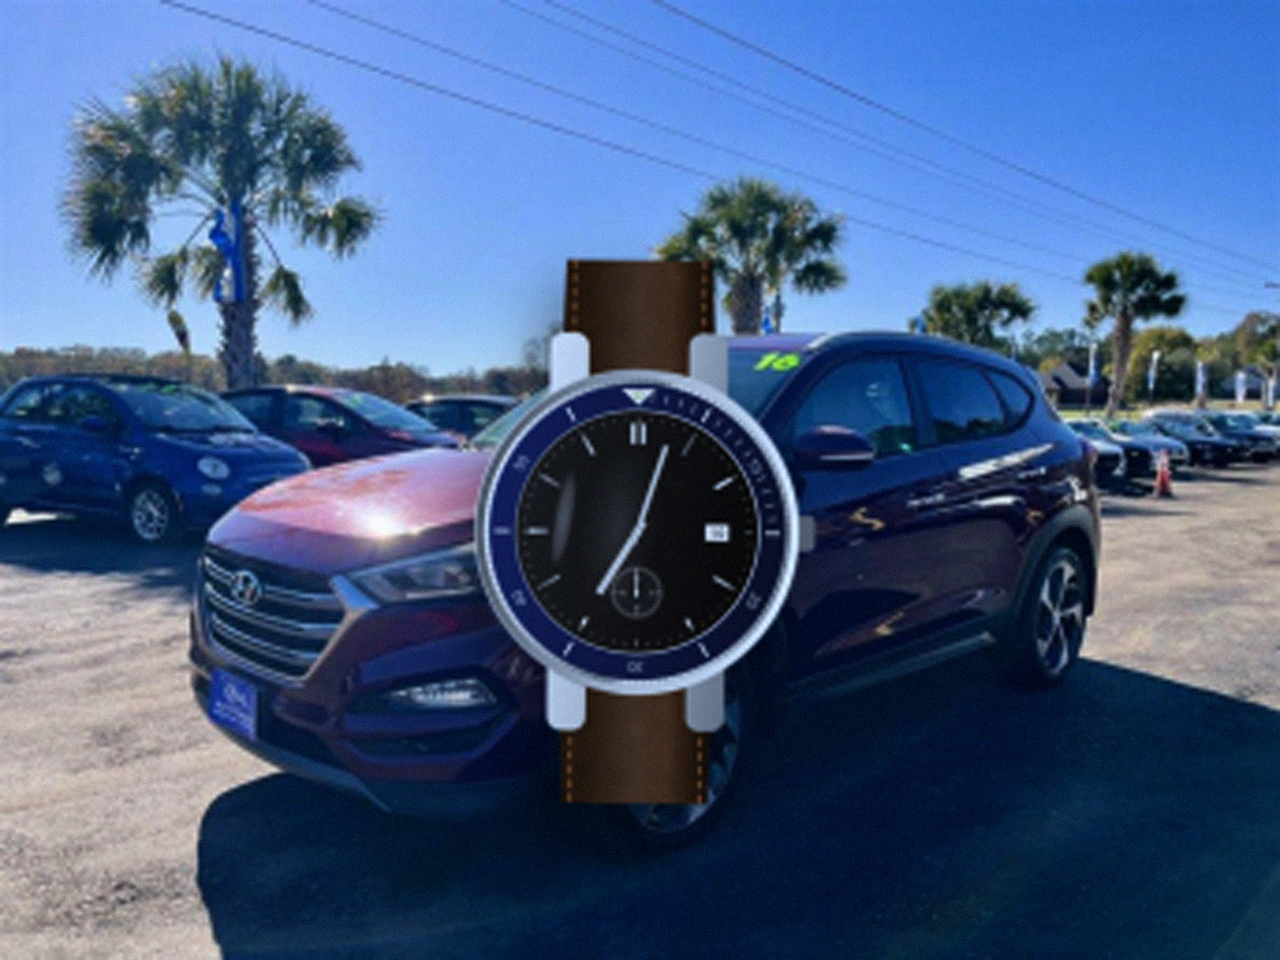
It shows {"hour": 7, "minute": 3}
